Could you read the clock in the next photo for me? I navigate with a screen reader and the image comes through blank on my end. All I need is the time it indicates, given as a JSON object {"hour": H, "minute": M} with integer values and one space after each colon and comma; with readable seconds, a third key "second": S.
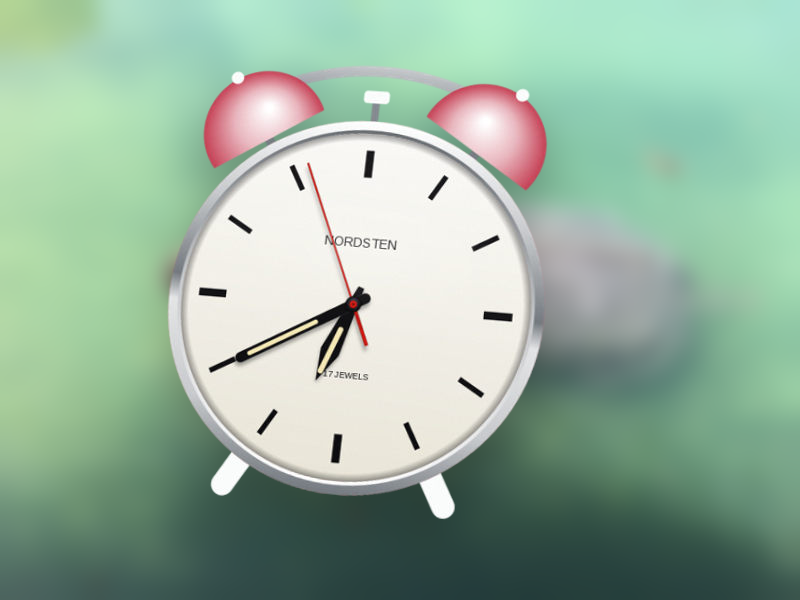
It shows {"hour": 6, "minute": 39, "second": 56}
